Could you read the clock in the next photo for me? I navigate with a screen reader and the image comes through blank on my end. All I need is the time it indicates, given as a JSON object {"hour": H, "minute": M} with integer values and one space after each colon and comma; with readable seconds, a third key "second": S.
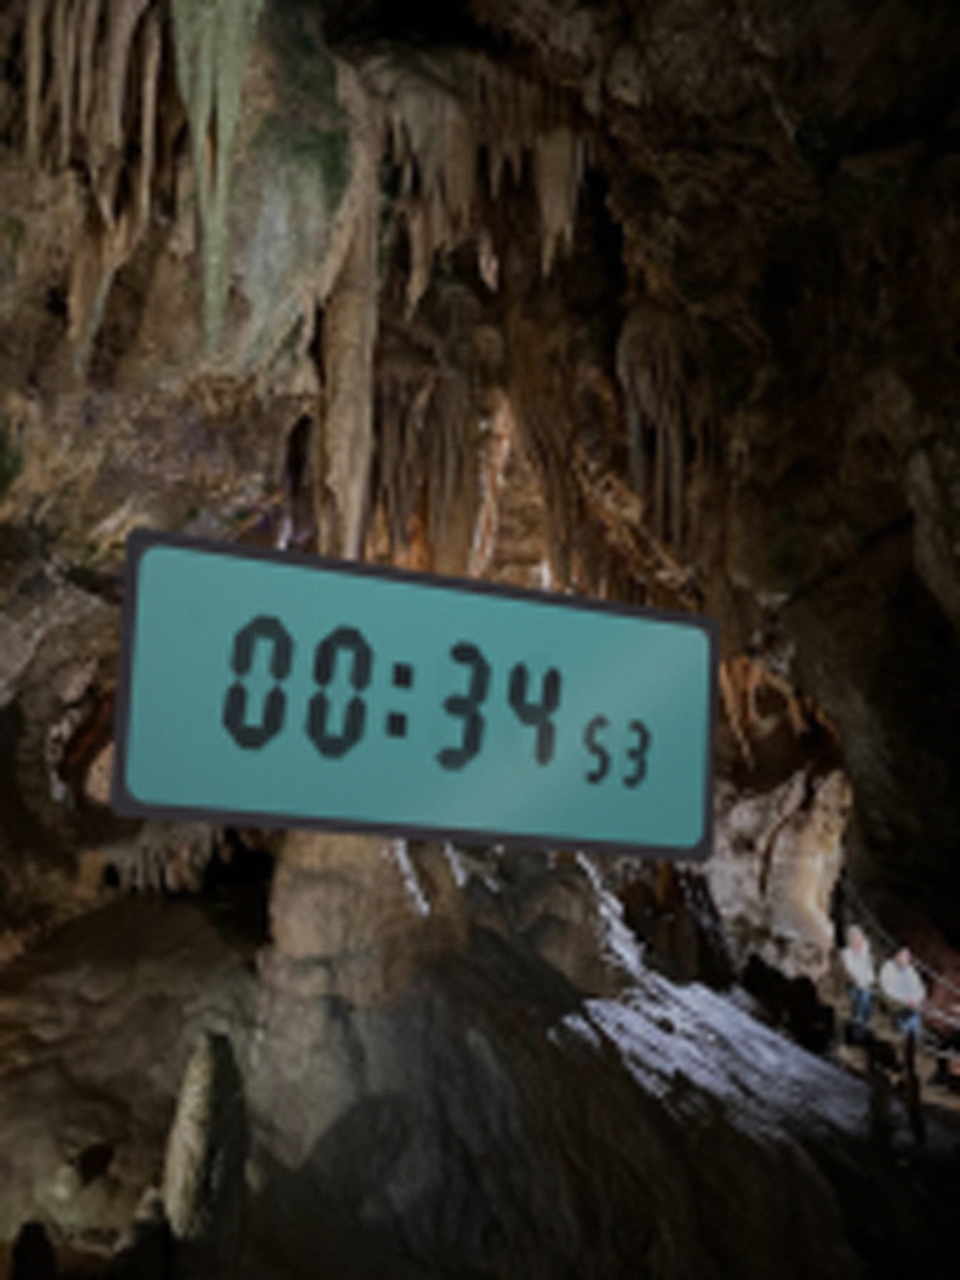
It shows {"hour": 0, "minute": 34, "second": 53}
